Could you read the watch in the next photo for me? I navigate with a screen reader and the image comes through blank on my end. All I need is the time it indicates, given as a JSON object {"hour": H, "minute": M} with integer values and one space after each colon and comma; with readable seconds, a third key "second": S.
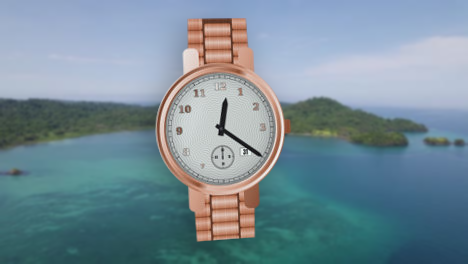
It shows {"hour": 12, "minute": 21}
